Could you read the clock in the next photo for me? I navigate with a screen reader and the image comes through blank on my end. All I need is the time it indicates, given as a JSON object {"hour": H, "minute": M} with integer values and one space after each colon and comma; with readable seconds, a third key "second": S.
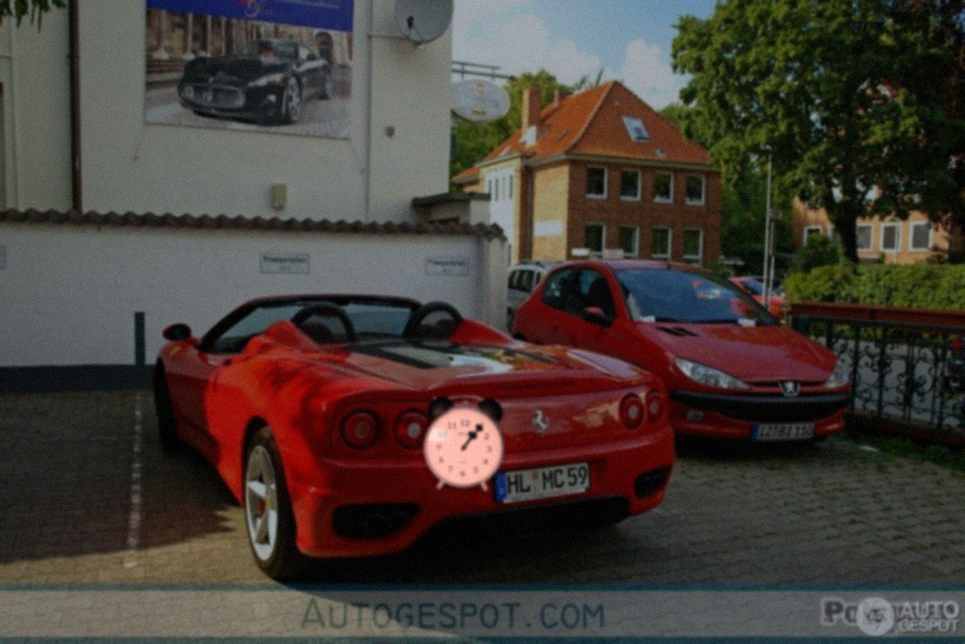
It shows {"hour": 1, "minute": 6}
